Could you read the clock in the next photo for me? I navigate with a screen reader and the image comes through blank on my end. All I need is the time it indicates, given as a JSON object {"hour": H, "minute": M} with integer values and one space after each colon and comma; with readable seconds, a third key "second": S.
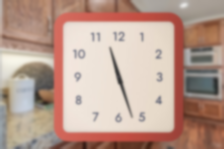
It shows {"hour": 11, "minute": 27}
